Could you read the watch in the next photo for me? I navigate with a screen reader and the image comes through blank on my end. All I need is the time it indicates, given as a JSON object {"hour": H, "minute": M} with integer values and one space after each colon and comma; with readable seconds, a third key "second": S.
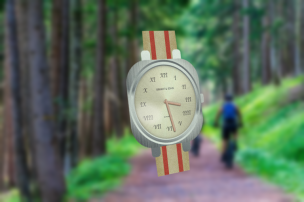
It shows {"hour": 3, "minute": 28}
